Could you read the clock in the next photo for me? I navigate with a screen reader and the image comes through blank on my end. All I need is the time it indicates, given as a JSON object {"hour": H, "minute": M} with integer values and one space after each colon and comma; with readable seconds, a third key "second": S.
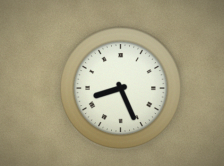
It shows {"hour": 8, "minute": 26}
